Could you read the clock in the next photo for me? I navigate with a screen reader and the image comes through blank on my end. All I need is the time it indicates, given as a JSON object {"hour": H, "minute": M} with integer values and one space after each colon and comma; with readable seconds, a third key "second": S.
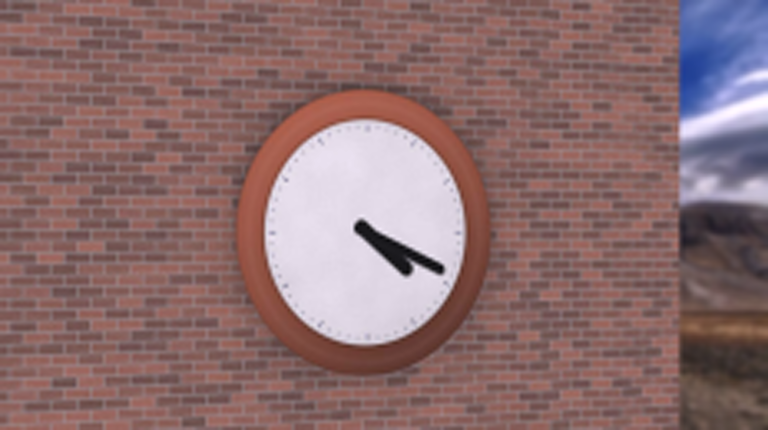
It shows {"hour": 4, "minute": 19}
